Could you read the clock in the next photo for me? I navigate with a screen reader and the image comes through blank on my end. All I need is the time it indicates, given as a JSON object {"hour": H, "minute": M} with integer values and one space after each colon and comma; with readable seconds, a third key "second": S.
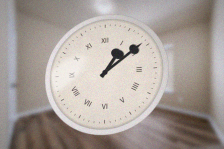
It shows {"hour": 1, "minute": 9}
